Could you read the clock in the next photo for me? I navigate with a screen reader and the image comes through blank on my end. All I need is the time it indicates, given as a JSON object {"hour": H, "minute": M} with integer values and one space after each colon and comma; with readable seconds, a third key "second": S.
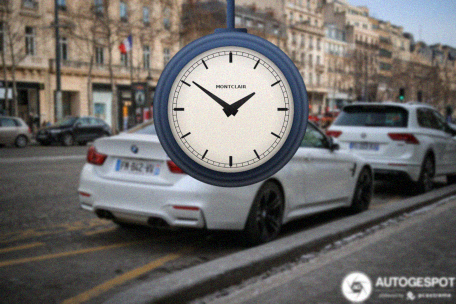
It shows {"hour": 1, "minute": 51}
